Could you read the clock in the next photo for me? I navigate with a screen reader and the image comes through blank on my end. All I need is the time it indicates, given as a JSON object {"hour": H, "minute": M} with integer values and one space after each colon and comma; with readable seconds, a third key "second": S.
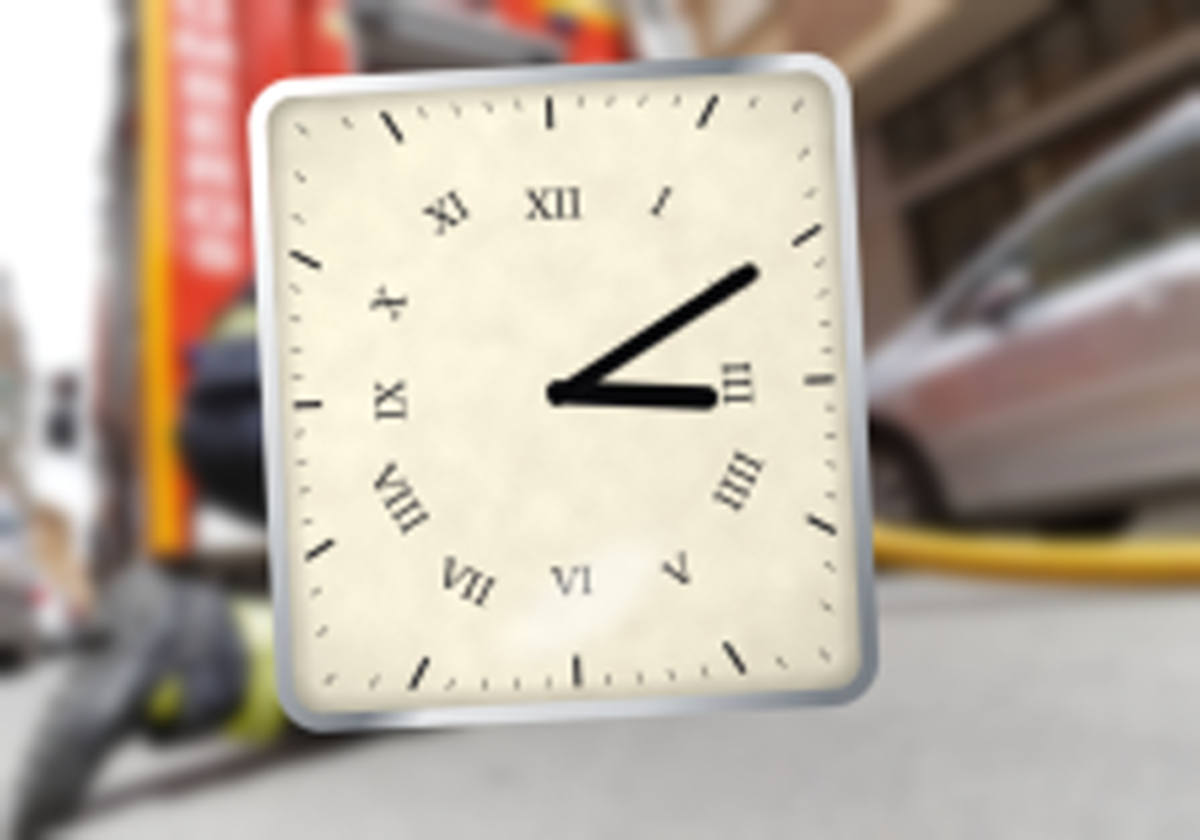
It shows {"hour": 3, "minute": 10}
